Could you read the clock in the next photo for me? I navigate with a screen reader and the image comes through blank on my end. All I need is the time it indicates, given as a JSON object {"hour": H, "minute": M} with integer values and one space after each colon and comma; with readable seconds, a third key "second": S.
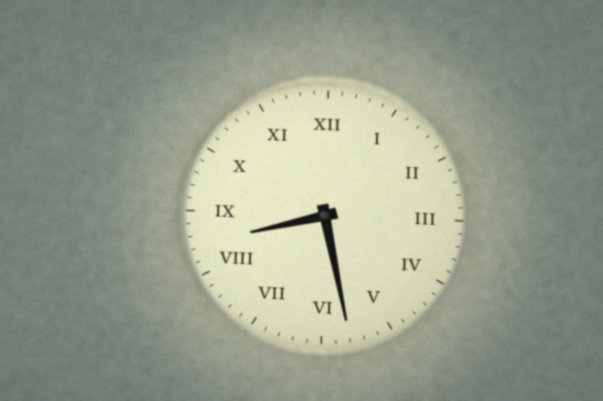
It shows {"hour": 8, "minute": 28}
